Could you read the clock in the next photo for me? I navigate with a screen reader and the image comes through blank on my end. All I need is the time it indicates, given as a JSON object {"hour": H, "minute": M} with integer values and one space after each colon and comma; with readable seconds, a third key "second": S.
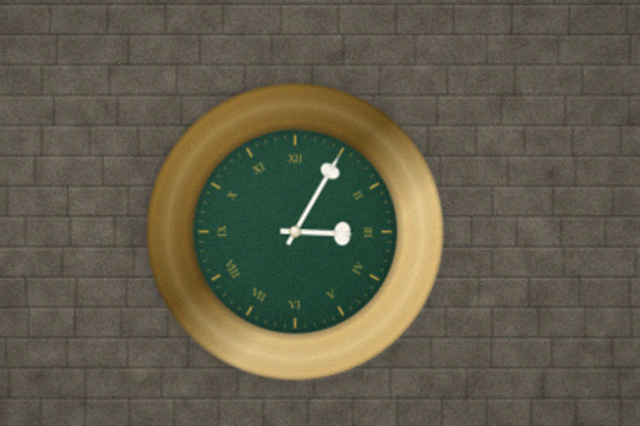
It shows {"hour": 3, "minute": 5}
